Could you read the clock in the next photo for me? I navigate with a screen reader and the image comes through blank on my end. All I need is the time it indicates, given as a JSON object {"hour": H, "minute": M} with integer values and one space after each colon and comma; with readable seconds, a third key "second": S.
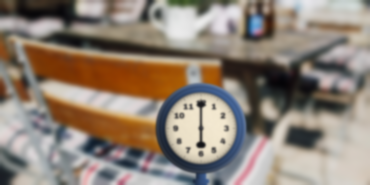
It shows {"hour": 6, "minute": 0}
